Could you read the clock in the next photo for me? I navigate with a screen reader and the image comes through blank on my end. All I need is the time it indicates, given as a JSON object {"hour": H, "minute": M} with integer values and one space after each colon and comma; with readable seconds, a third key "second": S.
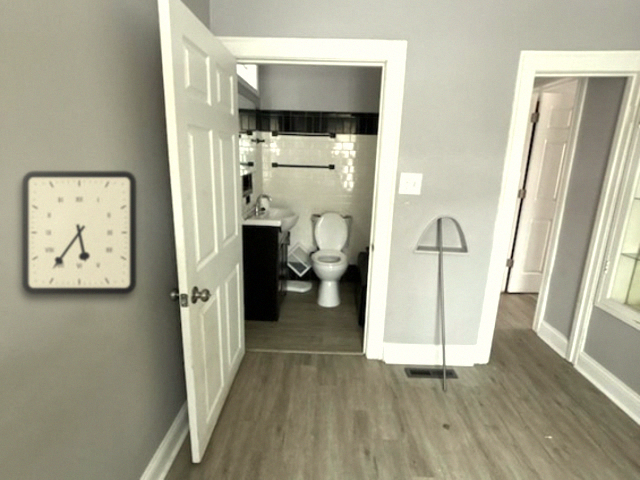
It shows {"hour": 5, "minute": 36}
